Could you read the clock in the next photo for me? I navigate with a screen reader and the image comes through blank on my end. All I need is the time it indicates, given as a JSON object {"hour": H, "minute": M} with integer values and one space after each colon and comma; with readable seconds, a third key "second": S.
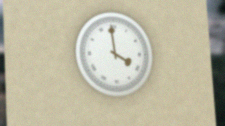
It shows {"hour": 3, "minute": 59}
